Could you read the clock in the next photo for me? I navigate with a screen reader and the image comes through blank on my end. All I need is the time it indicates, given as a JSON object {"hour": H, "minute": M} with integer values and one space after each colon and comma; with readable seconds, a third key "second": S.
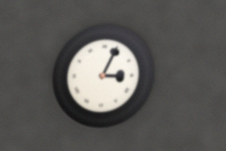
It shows {"hour": 3, "minute": 4}
